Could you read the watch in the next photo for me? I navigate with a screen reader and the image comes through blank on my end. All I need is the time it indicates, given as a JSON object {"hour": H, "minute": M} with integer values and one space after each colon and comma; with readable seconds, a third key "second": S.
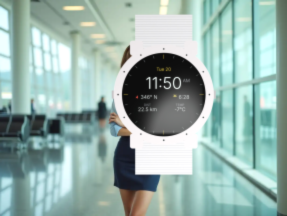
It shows {"hour": 11, "minute": 50}
